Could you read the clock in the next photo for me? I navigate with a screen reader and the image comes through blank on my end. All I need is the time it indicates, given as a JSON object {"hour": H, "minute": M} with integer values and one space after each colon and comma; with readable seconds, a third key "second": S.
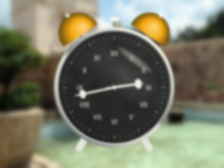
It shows {"hour": 2, "minute": 43}
